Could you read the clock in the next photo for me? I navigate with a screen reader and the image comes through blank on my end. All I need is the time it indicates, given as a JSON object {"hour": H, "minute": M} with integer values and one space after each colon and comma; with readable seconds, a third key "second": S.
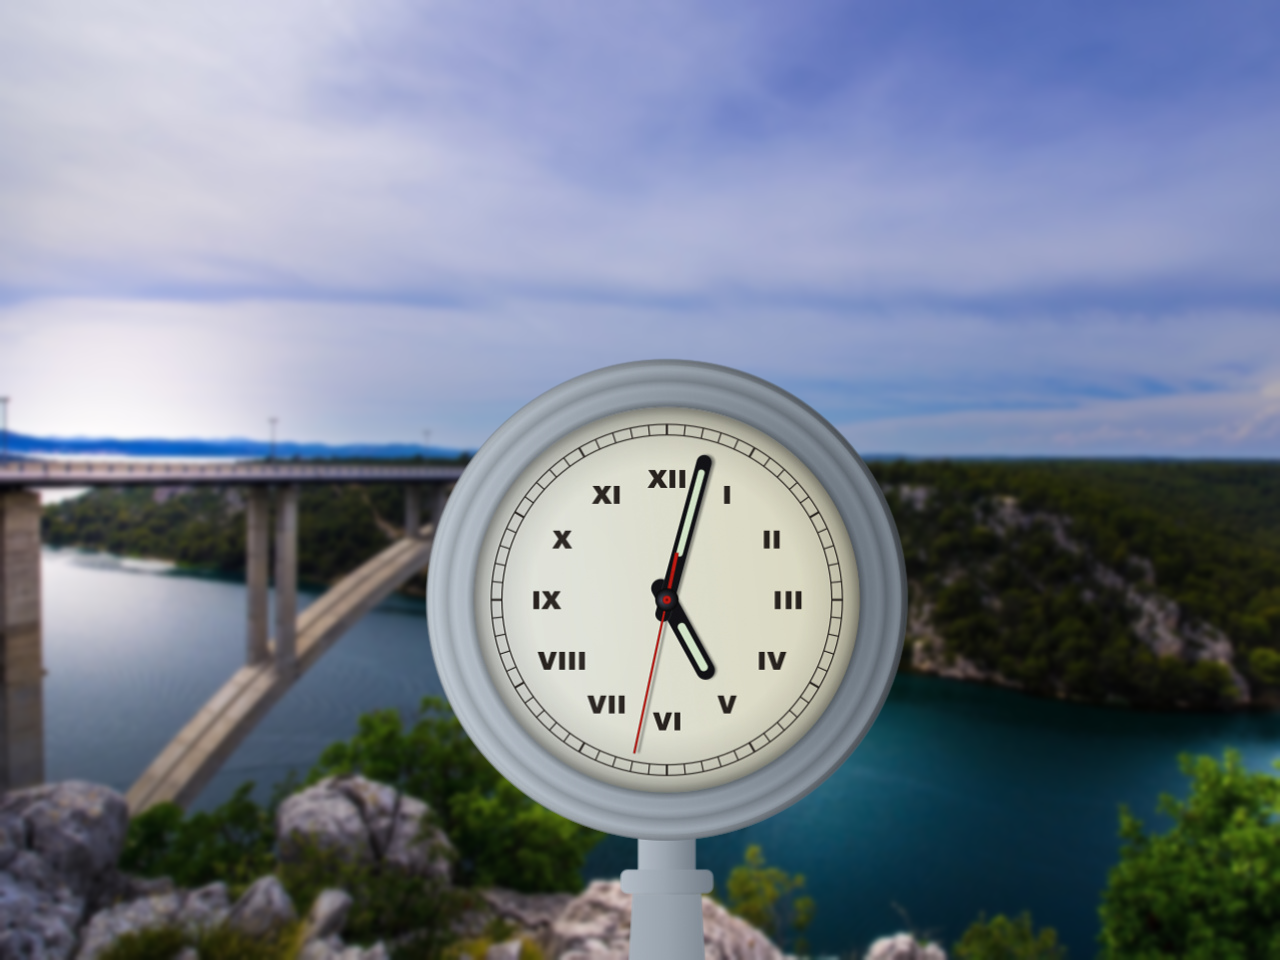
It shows {"hour": 5, "minute": 2, "second": 32}
